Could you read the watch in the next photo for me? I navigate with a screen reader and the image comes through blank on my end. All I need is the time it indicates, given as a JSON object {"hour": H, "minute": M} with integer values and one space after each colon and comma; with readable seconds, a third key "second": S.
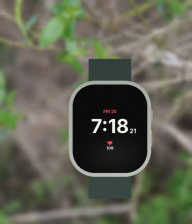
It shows {"hour": 7, "minute": 18}
